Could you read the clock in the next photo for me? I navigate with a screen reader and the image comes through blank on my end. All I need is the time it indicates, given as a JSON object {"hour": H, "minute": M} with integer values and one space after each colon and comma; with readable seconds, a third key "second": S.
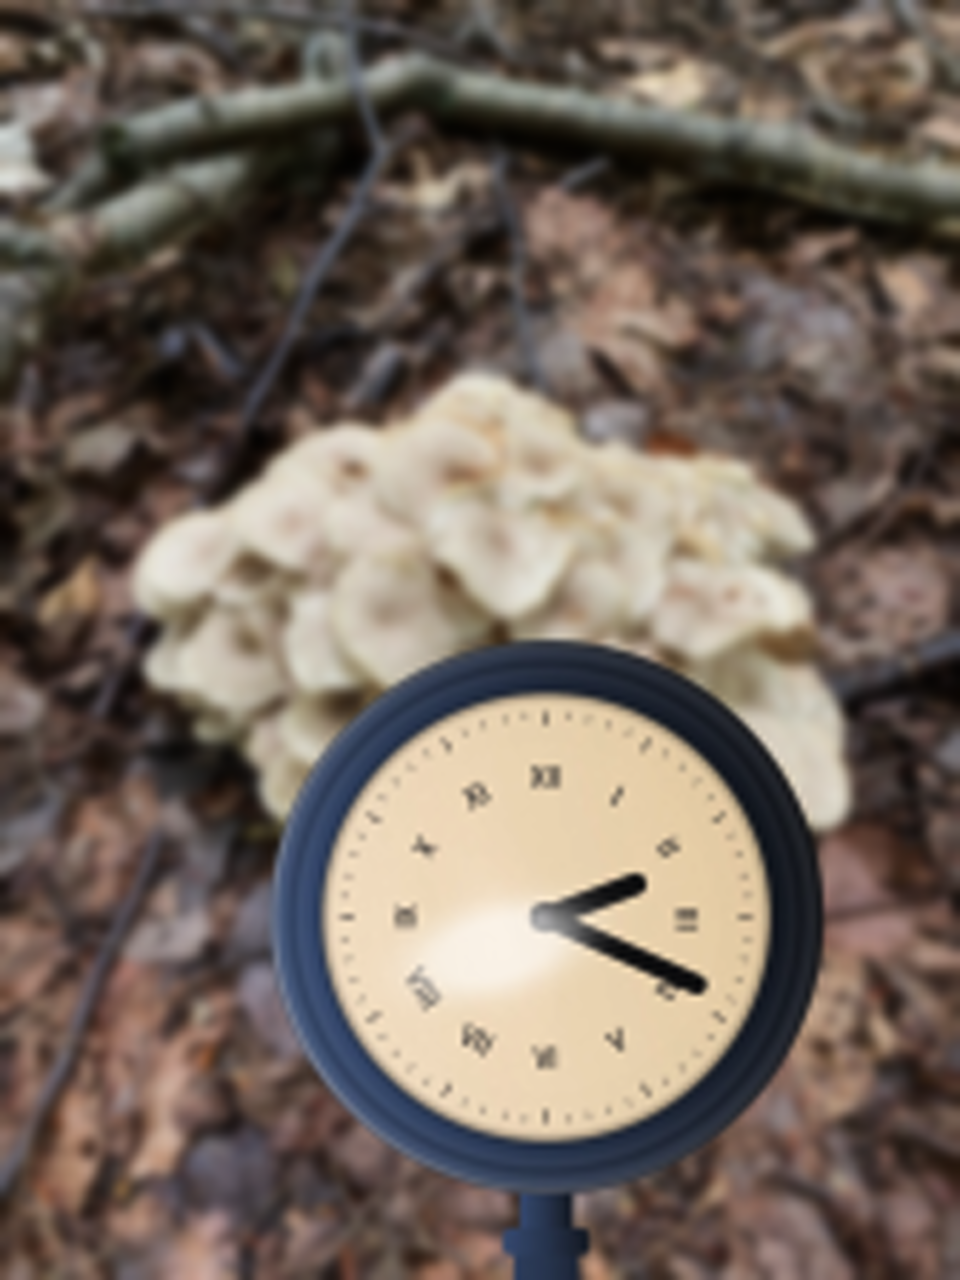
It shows {"hour": 2, "minute": 19}
